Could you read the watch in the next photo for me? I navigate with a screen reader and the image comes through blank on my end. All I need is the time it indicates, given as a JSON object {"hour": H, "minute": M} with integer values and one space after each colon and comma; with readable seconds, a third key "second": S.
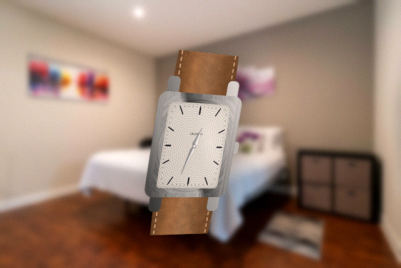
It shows {"hour": 12, "minute": 33}
